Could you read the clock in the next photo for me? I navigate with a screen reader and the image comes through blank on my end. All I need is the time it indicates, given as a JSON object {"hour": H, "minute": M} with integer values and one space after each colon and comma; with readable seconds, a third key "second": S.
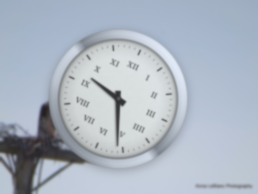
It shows {"hour": 9, "minute": 26}
